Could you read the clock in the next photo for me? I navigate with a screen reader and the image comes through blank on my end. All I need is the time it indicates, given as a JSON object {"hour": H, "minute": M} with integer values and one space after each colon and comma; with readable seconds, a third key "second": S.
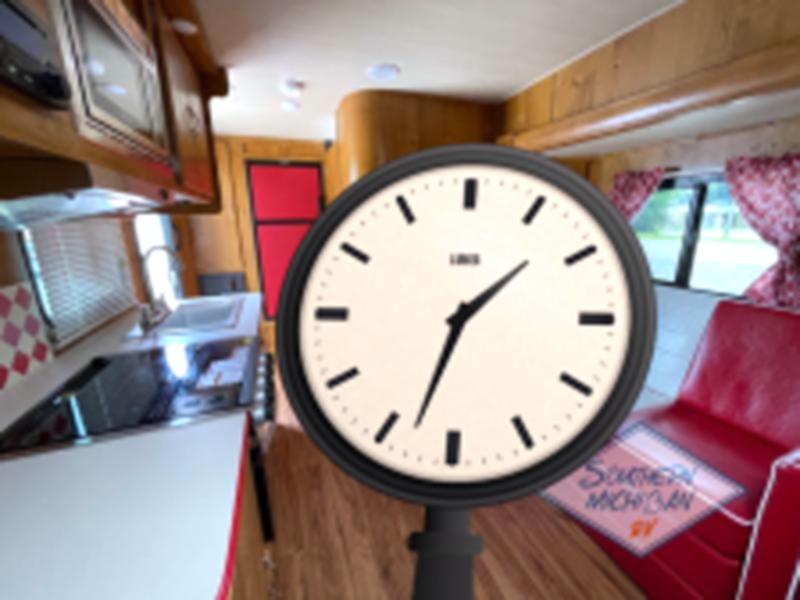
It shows {"hour": 1, "minute": 33}
